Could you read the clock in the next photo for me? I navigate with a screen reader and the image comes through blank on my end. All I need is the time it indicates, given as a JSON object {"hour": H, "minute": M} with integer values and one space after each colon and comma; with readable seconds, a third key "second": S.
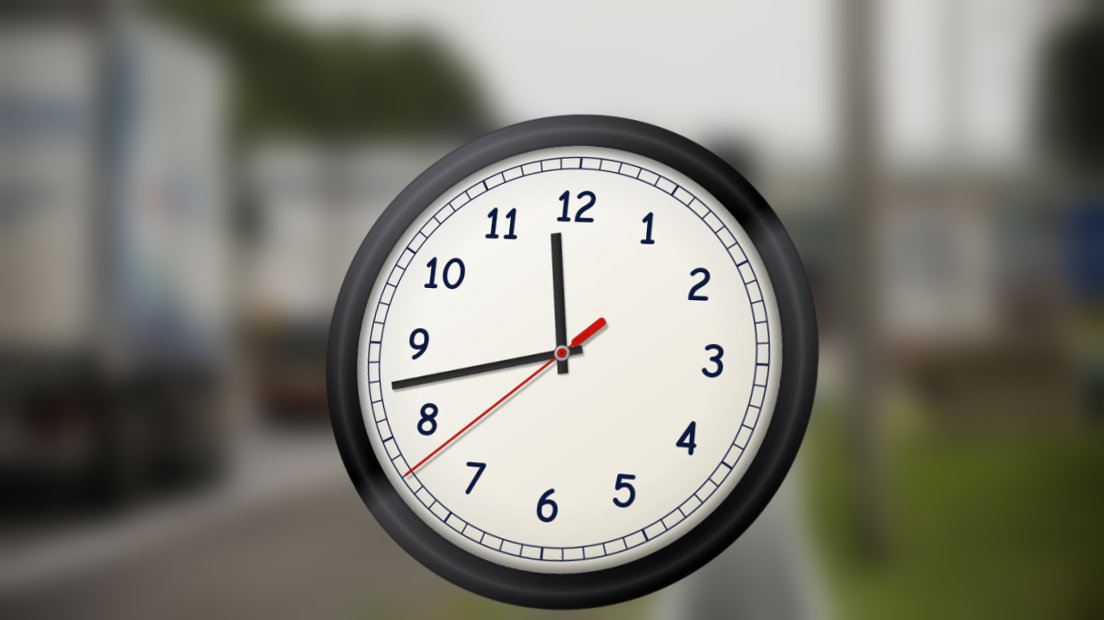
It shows {"hour": 11, "minute": 42, "second": 38}
